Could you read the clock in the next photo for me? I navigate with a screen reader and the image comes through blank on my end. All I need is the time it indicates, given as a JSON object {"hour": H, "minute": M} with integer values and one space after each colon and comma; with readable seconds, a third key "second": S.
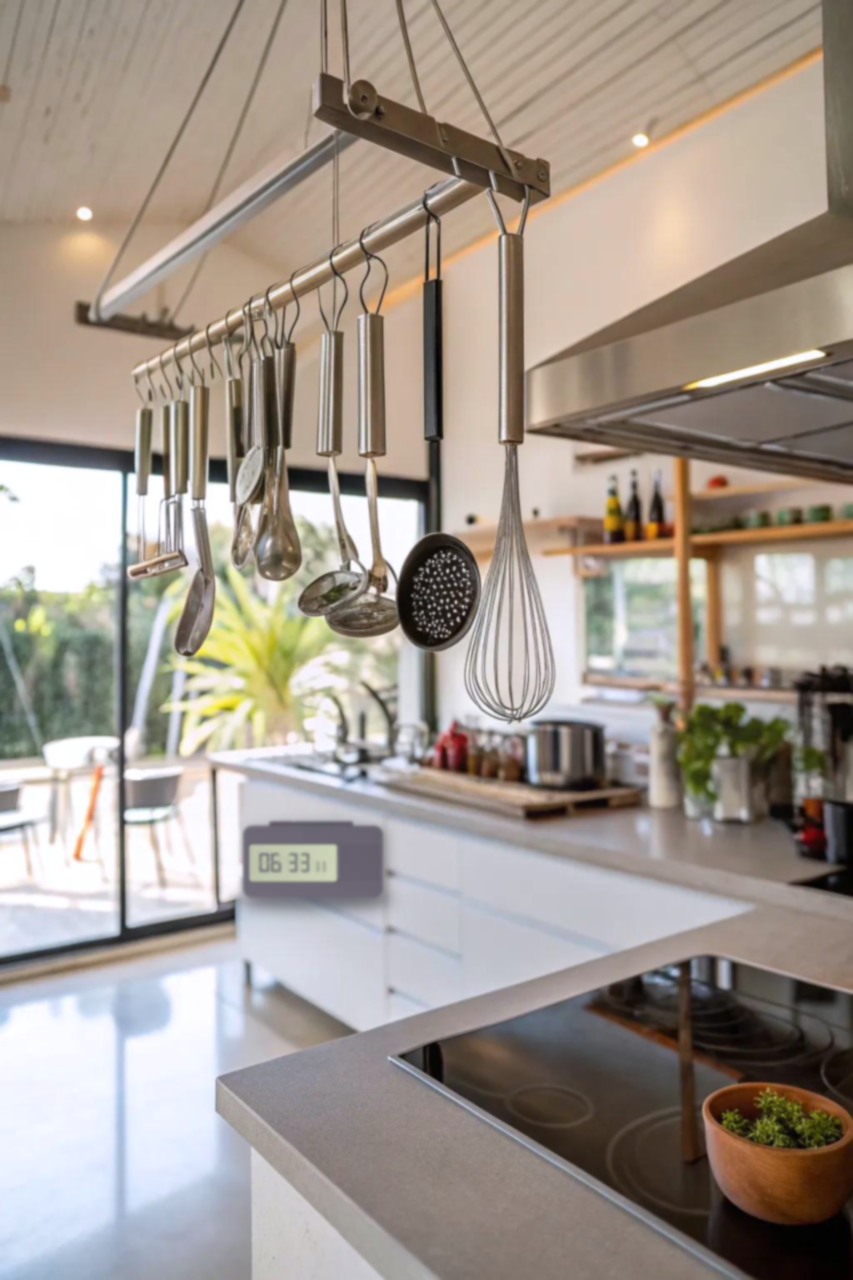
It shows {"hour": 6, "minute": 33}
